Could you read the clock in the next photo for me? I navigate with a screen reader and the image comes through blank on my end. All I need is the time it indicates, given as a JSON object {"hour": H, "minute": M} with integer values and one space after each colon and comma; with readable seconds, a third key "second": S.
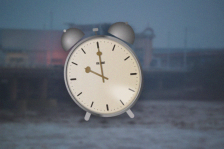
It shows {"hour": 10, "minute": 0}
